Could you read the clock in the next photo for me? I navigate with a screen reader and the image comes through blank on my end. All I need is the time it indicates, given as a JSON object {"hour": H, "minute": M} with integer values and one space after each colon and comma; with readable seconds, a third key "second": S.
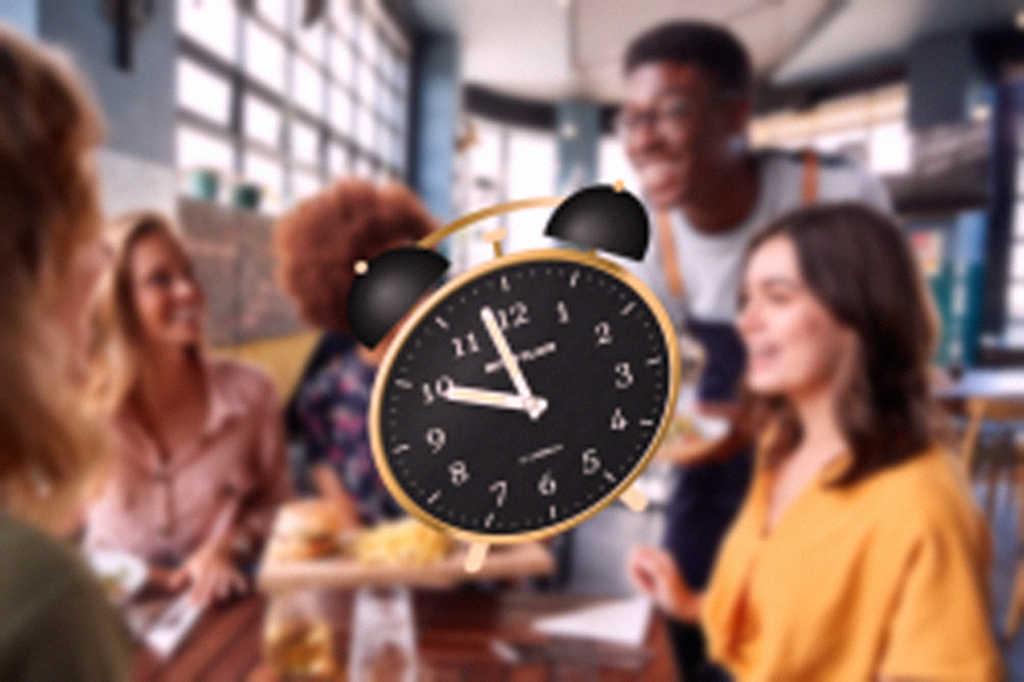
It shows {"hour": 9, "minute": 58}
